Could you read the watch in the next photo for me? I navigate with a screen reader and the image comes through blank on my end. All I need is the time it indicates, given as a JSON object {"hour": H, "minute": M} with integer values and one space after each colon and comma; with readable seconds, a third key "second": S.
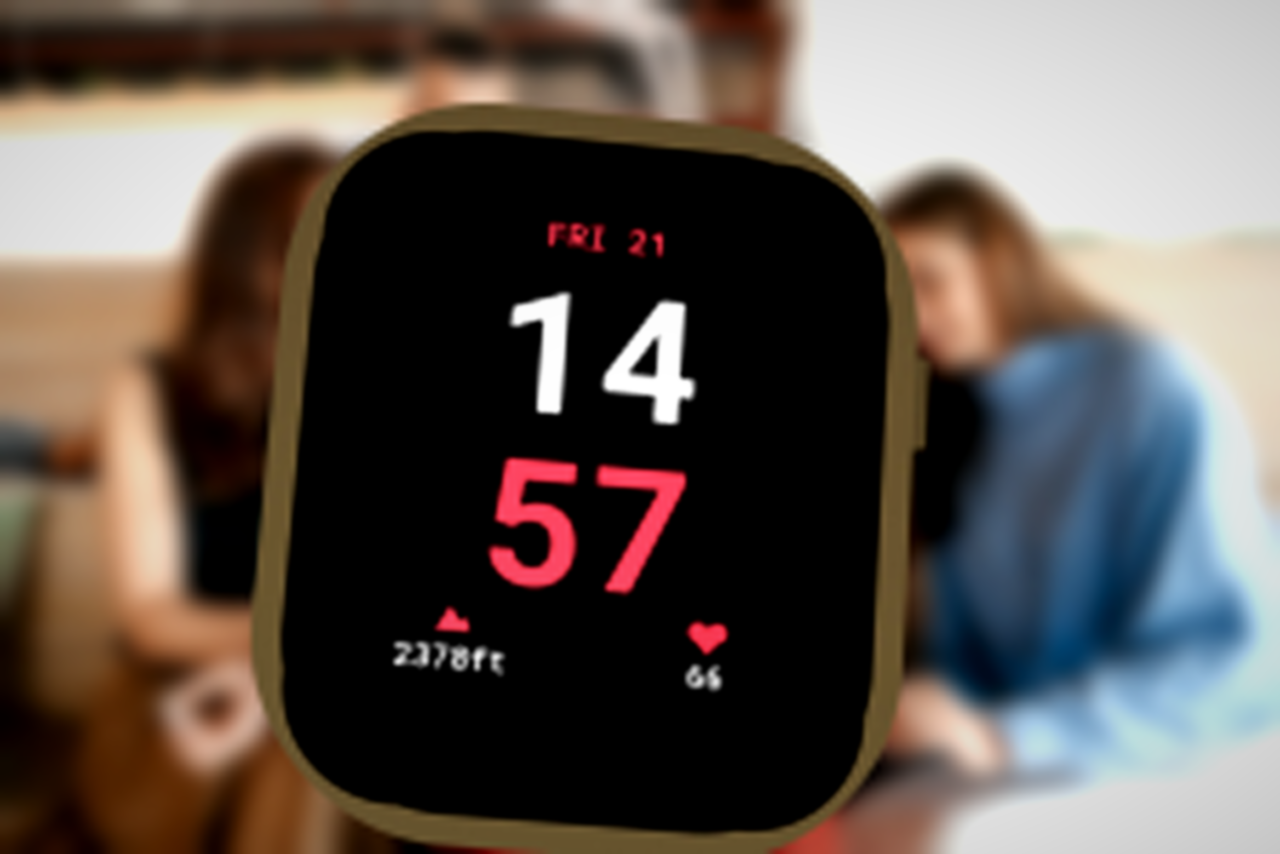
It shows {"hour": 14, "minute": 57}
